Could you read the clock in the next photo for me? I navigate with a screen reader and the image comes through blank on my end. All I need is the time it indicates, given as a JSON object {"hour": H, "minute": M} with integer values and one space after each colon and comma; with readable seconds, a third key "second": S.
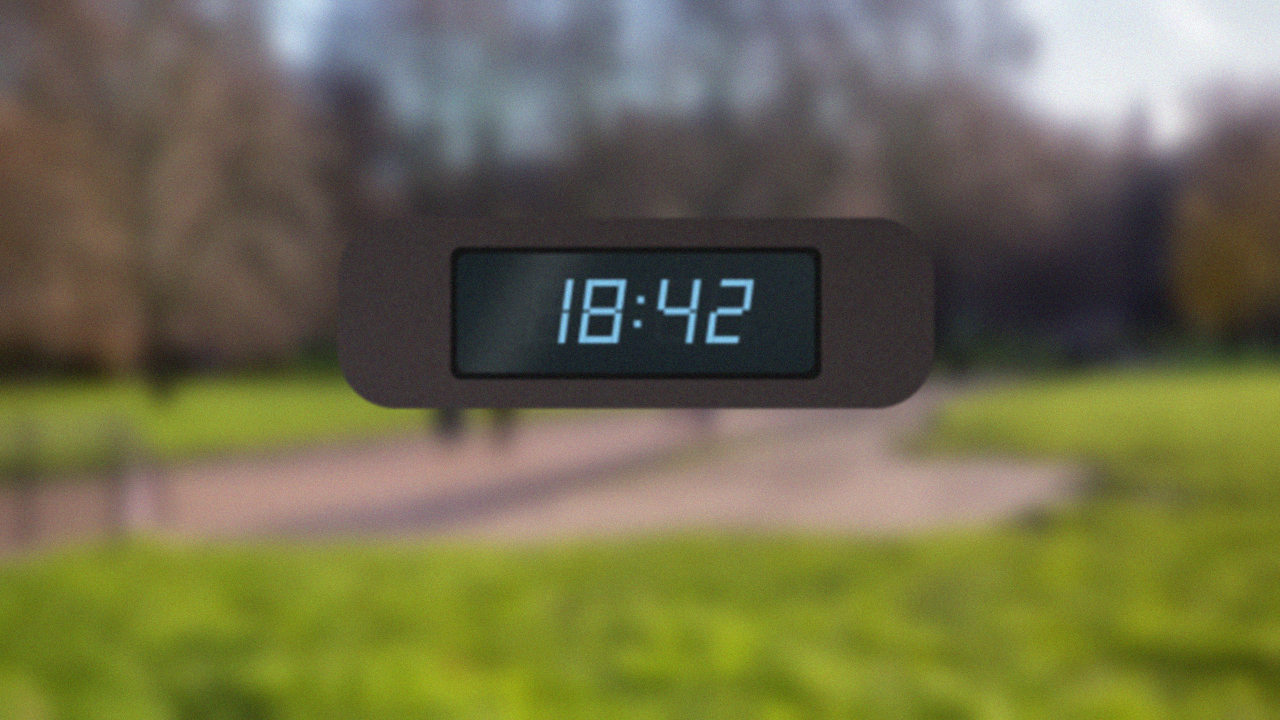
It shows {"hour": 18, "minute": 42}
